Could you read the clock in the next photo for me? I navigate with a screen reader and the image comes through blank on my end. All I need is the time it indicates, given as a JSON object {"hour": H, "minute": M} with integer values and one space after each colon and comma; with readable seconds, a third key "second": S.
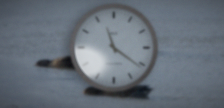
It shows {"hour": 11, "minute": 21}
